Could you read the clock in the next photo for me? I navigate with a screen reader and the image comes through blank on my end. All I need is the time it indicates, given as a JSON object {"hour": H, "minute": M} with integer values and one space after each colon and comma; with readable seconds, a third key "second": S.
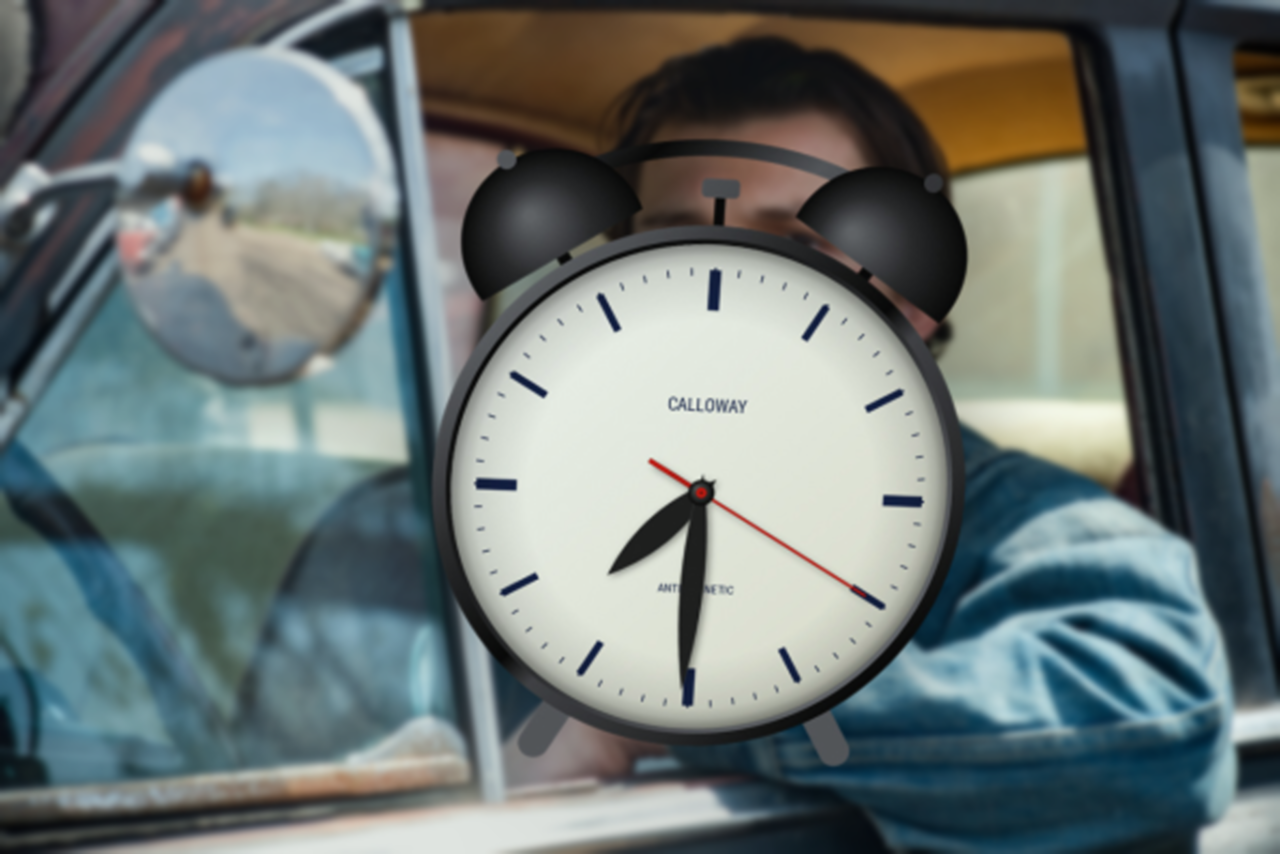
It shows {"hour": 7, "minute": 30, "second": 20}
